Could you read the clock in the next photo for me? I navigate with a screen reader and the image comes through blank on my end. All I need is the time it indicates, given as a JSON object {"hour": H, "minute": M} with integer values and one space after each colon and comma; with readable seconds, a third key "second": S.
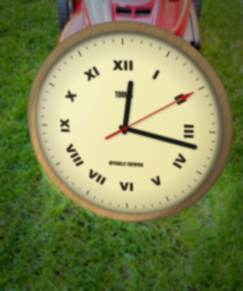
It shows {"hour": 12, "minute": 17, "second": 10}
